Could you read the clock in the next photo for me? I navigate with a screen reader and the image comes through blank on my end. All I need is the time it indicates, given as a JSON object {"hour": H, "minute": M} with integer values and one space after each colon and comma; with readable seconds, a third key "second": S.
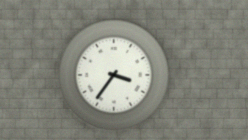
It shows {"hour": 3, "minute": 36}
